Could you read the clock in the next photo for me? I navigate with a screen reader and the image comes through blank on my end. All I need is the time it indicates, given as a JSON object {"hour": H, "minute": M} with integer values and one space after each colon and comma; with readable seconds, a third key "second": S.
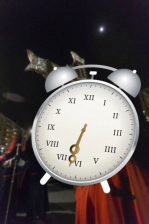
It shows {"hour": 6, "minute": 32}
